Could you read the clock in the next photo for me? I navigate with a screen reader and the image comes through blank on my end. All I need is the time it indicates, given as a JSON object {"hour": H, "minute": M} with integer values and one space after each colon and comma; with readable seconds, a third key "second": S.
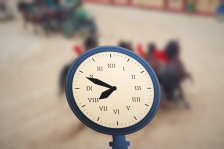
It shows {"hour": 7, "minute": 49}
